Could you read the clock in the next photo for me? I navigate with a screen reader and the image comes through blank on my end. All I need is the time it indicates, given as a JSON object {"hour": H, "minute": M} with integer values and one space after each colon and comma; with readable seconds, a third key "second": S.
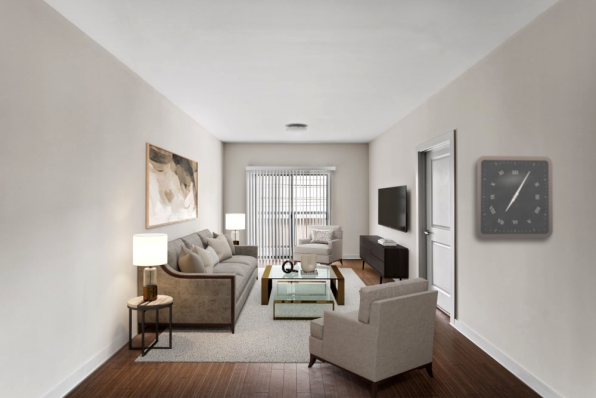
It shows {"hour": 7, "minute": 5}
